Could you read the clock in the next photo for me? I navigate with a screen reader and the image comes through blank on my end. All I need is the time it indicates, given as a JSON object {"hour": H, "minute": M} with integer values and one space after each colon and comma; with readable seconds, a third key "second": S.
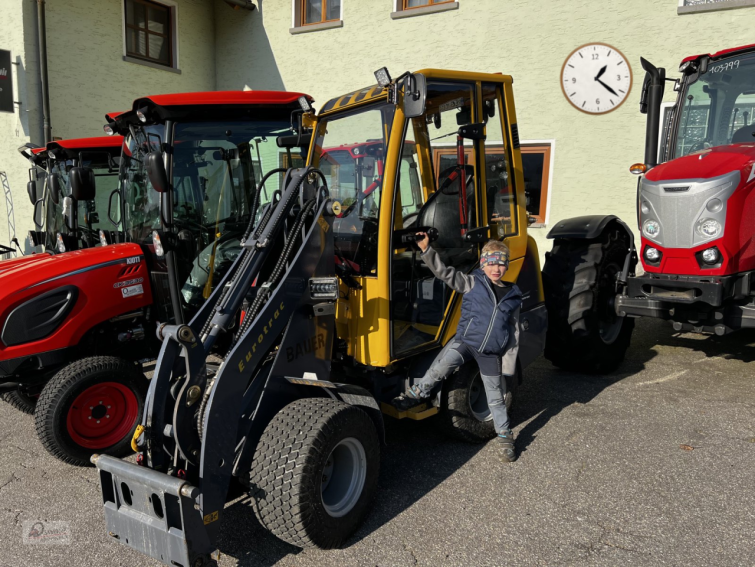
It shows {"hour": 1, "minute": 22}
